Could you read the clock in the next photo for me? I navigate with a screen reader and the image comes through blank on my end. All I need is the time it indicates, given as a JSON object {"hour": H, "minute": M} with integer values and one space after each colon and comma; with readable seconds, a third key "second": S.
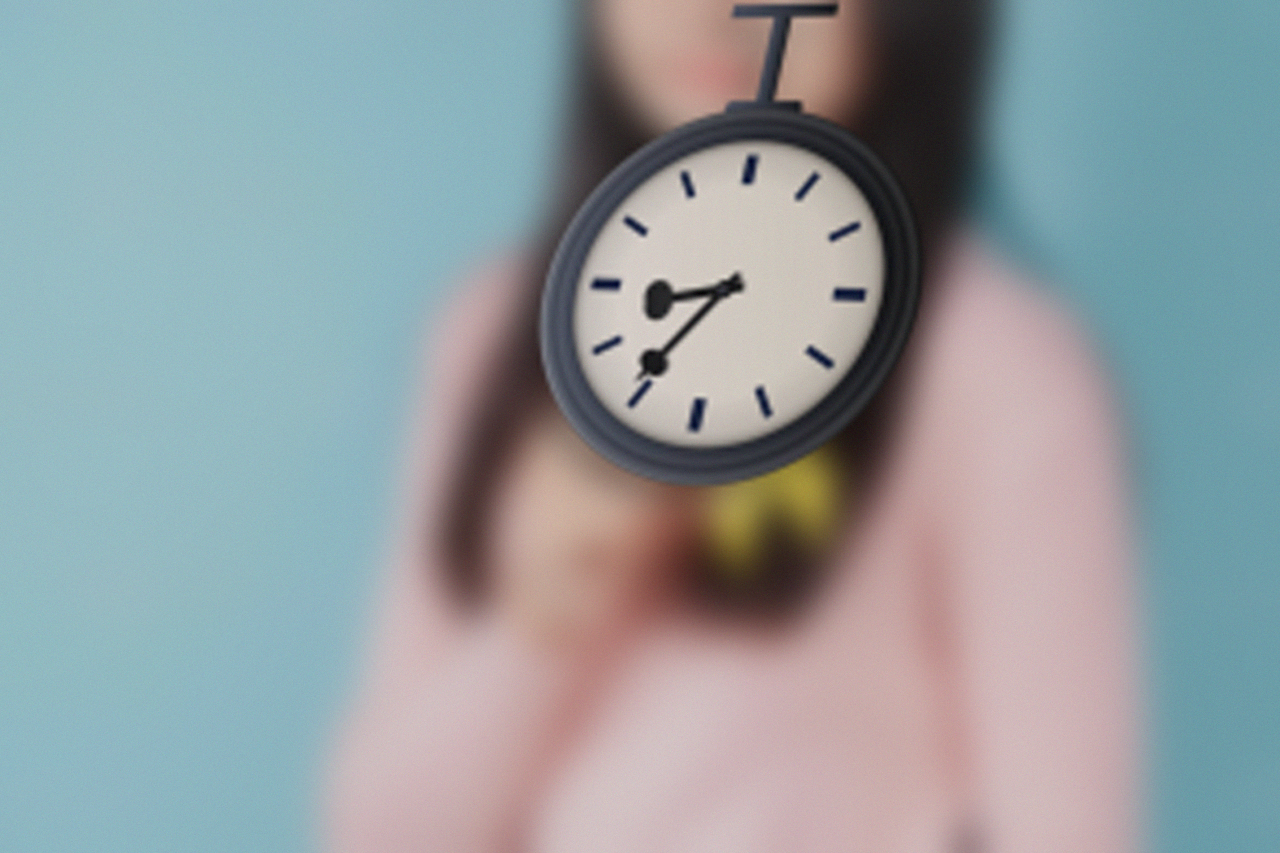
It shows {"hour": 8, "minute": 36}
